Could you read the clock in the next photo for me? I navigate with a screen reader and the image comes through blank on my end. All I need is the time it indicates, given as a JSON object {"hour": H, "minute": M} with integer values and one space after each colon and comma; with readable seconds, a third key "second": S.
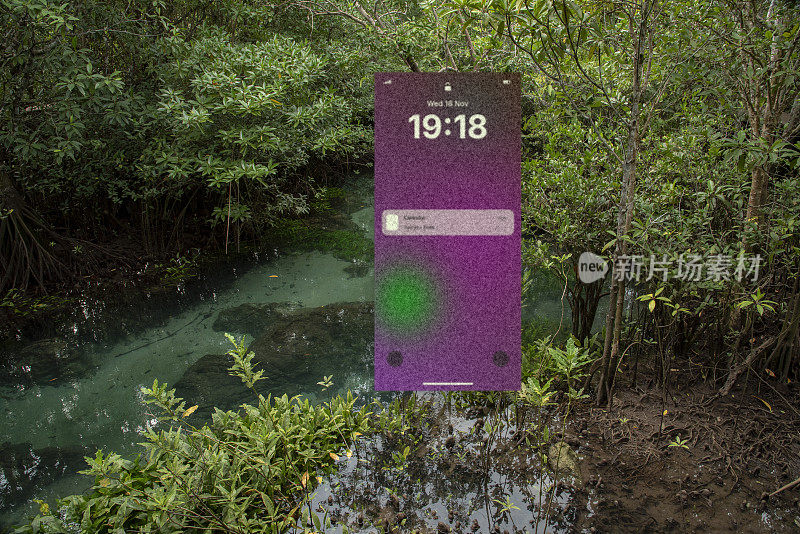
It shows {"hour": 19, "minute": 18}
